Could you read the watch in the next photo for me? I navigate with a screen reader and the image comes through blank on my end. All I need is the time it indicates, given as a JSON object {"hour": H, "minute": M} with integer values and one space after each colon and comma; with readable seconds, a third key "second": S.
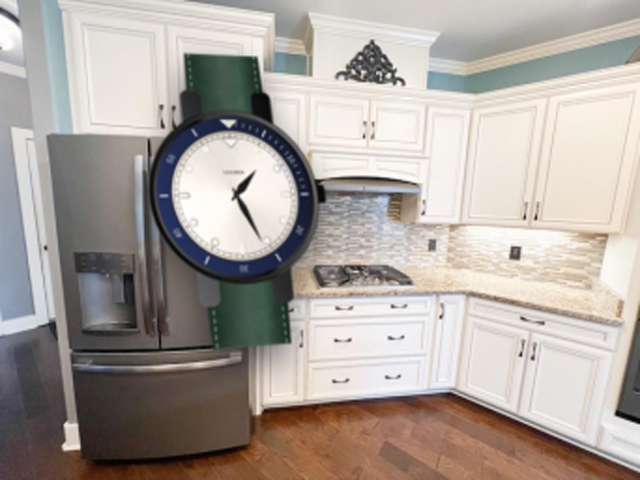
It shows {"hour": 1, "minute": 26}
